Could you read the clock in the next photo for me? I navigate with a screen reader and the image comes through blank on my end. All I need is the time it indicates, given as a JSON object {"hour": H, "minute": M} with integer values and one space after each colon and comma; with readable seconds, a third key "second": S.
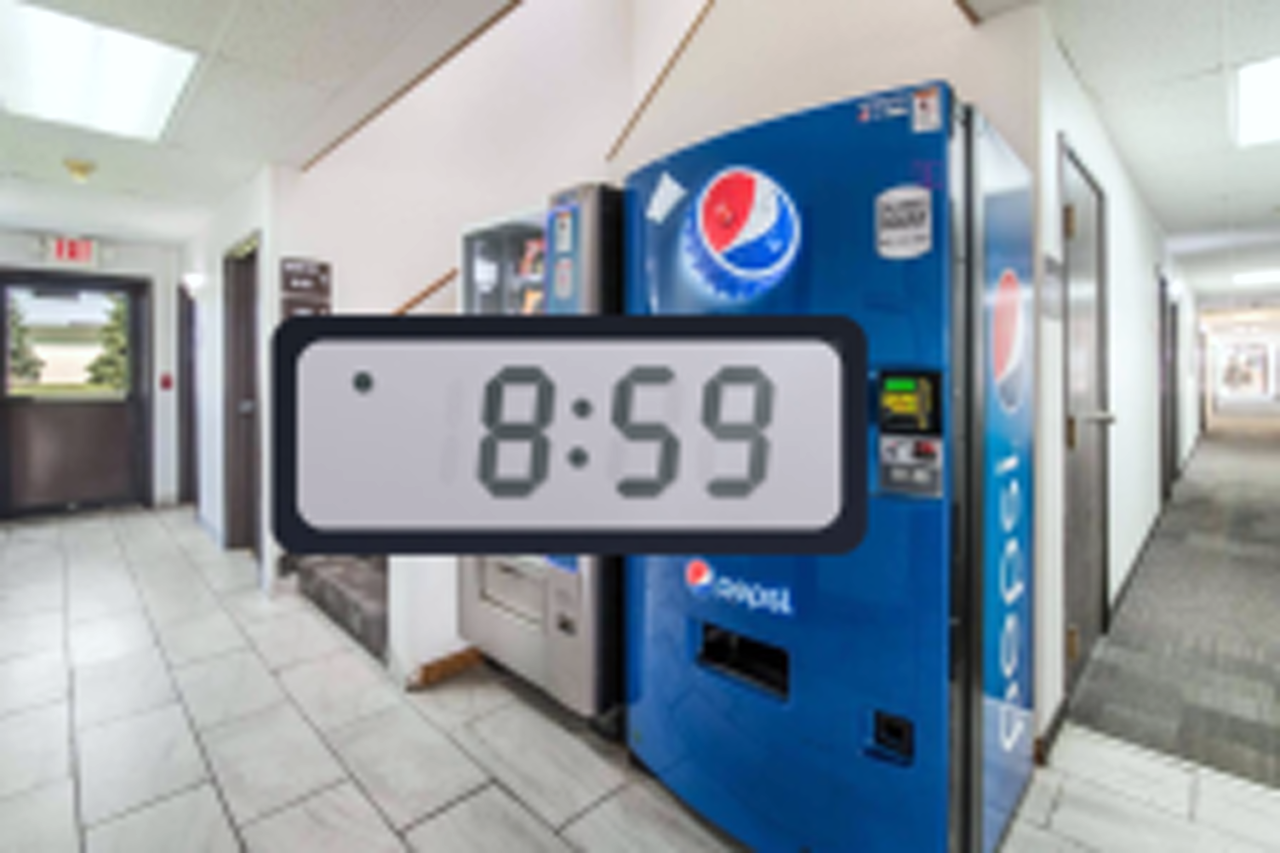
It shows {"hour": 8, "minute": 59}
